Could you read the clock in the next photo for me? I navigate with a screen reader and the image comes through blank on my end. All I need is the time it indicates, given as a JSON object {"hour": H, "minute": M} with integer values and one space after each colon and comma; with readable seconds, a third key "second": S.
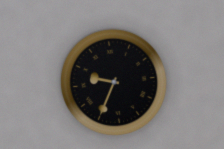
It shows {"hour": 9, "minute": 35}
